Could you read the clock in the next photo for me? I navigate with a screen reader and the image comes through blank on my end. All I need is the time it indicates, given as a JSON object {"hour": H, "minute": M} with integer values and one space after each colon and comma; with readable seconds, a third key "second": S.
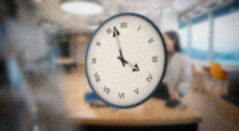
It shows {"hour": 3, "minute": 57}
